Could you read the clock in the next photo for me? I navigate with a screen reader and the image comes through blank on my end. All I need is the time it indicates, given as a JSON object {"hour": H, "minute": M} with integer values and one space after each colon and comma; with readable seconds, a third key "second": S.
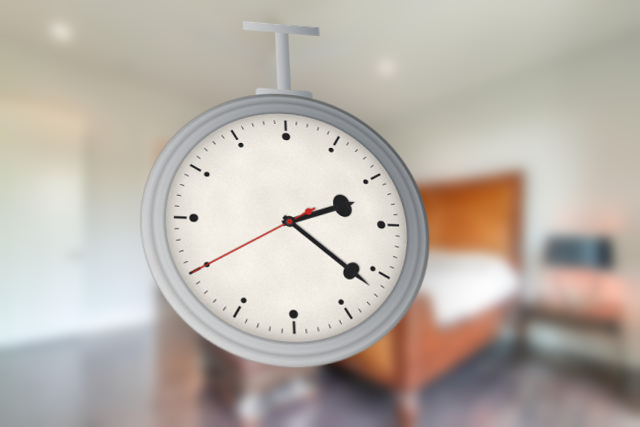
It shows {"hour": 2, "minute": 21, "second": 40}
